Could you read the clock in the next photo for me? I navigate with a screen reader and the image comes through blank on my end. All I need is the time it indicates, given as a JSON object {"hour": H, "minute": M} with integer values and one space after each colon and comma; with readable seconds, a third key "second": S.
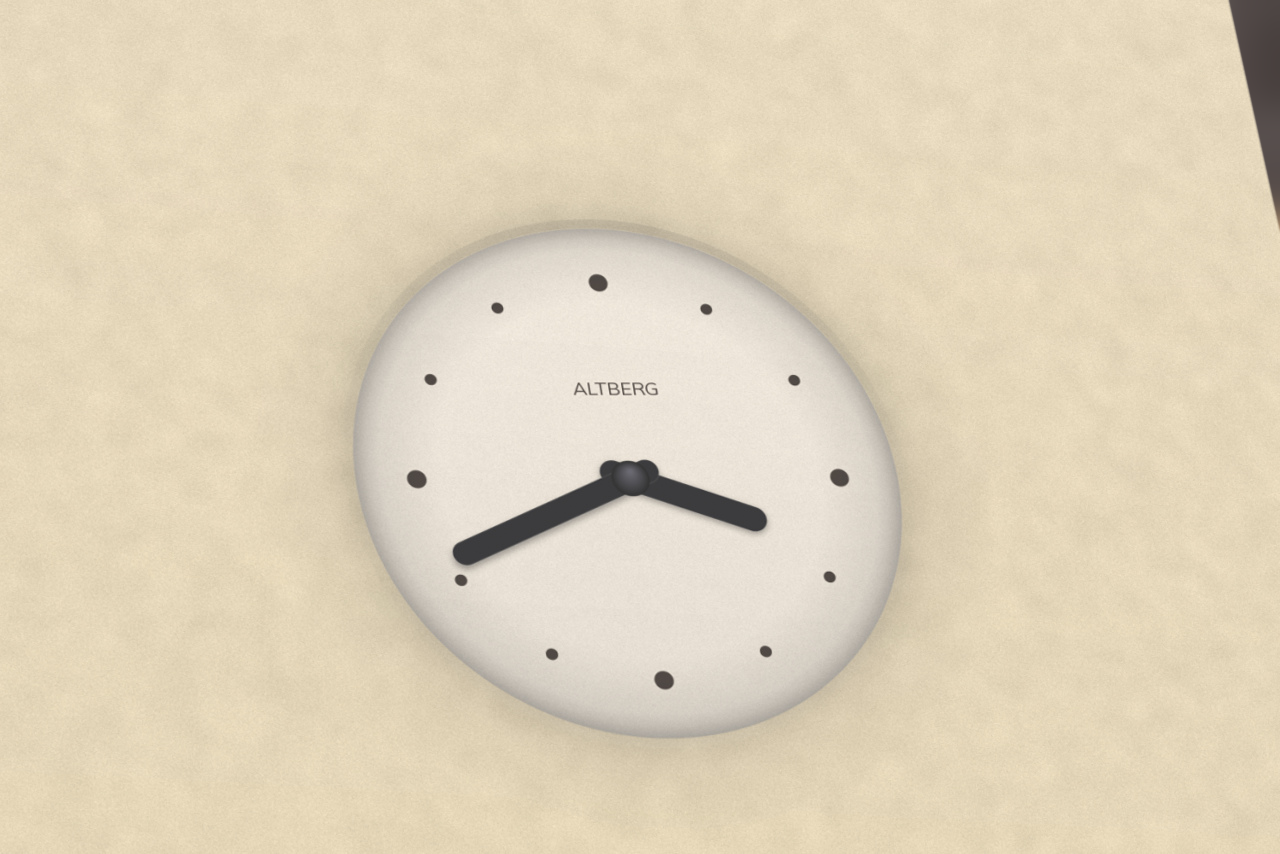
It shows {"hour": 3, "minute": 41}
